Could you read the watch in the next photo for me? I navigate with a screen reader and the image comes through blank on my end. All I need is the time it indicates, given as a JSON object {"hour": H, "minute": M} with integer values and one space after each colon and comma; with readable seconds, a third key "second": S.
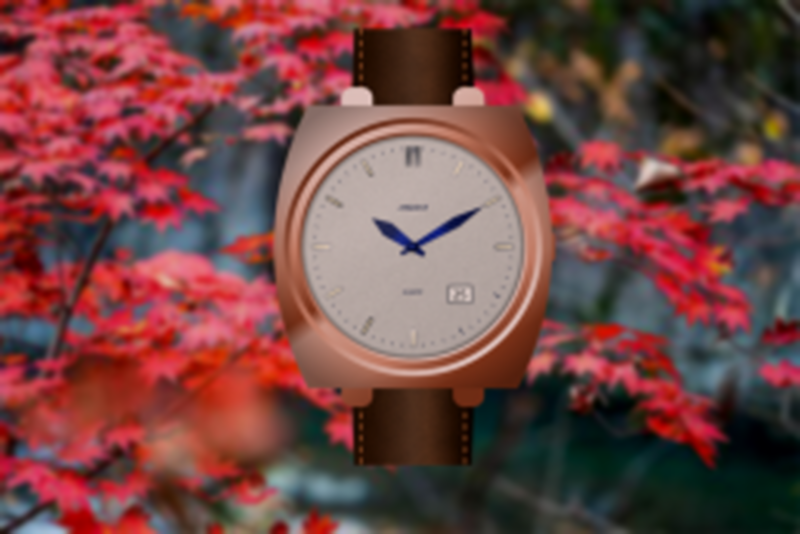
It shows {"hour": 10, "minute": 10}
